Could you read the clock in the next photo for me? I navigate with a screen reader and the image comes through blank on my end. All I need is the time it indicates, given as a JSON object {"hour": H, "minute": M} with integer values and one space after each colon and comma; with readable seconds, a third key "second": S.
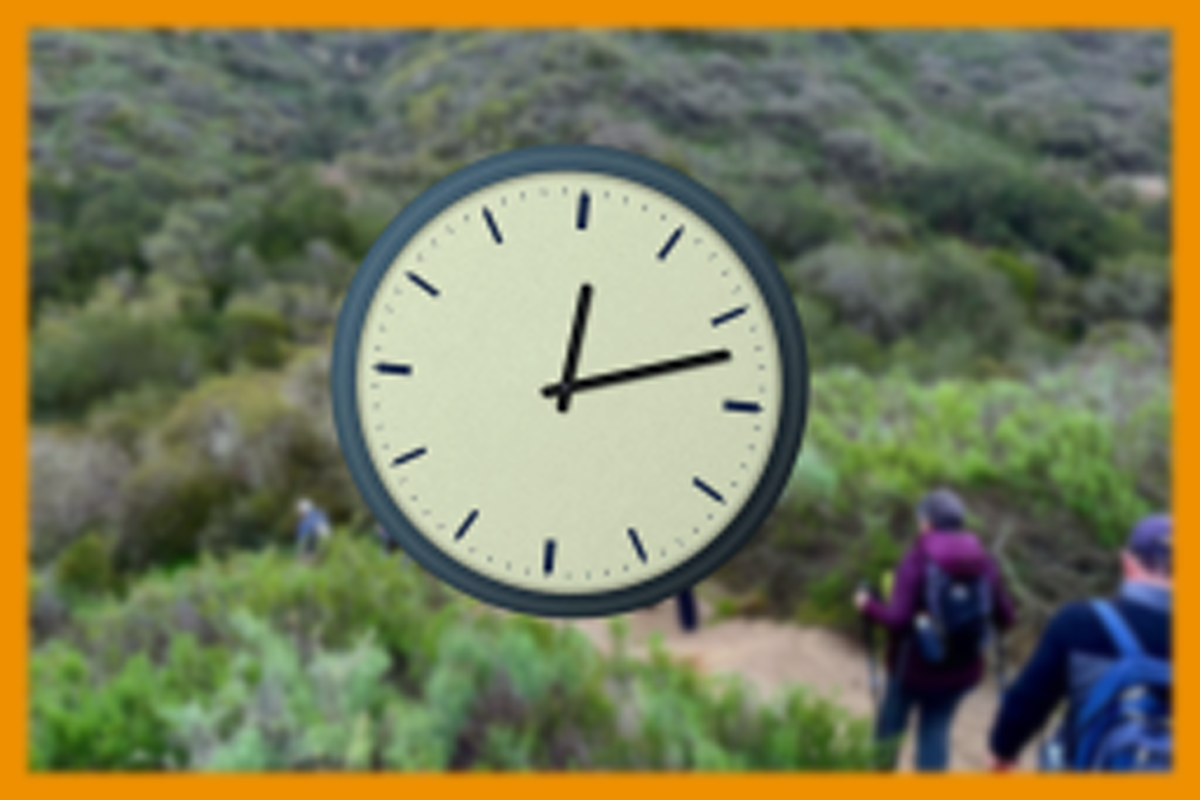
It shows {"hour": 12, "minute": 12}
